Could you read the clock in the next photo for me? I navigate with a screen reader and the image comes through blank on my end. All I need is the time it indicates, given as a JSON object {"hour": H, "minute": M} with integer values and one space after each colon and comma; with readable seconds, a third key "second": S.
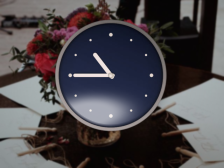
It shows {"hour": 10, "minute": 45}
